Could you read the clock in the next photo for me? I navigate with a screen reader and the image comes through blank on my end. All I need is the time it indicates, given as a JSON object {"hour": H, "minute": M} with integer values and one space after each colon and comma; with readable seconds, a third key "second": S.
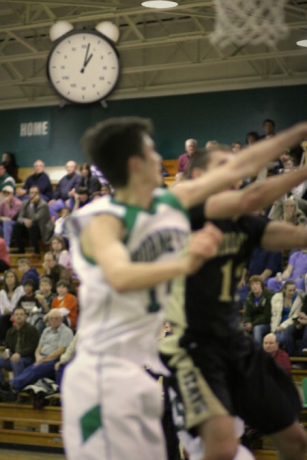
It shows {"hour": 1, "minute": 2}
